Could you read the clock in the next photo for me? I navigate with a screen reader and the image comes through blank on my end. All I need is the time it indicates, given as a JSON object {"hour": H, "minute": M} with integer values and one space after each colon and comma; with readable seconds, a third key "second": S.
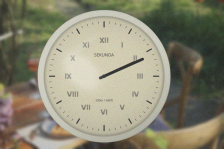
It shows {"hour": 2, "minute": 11}
